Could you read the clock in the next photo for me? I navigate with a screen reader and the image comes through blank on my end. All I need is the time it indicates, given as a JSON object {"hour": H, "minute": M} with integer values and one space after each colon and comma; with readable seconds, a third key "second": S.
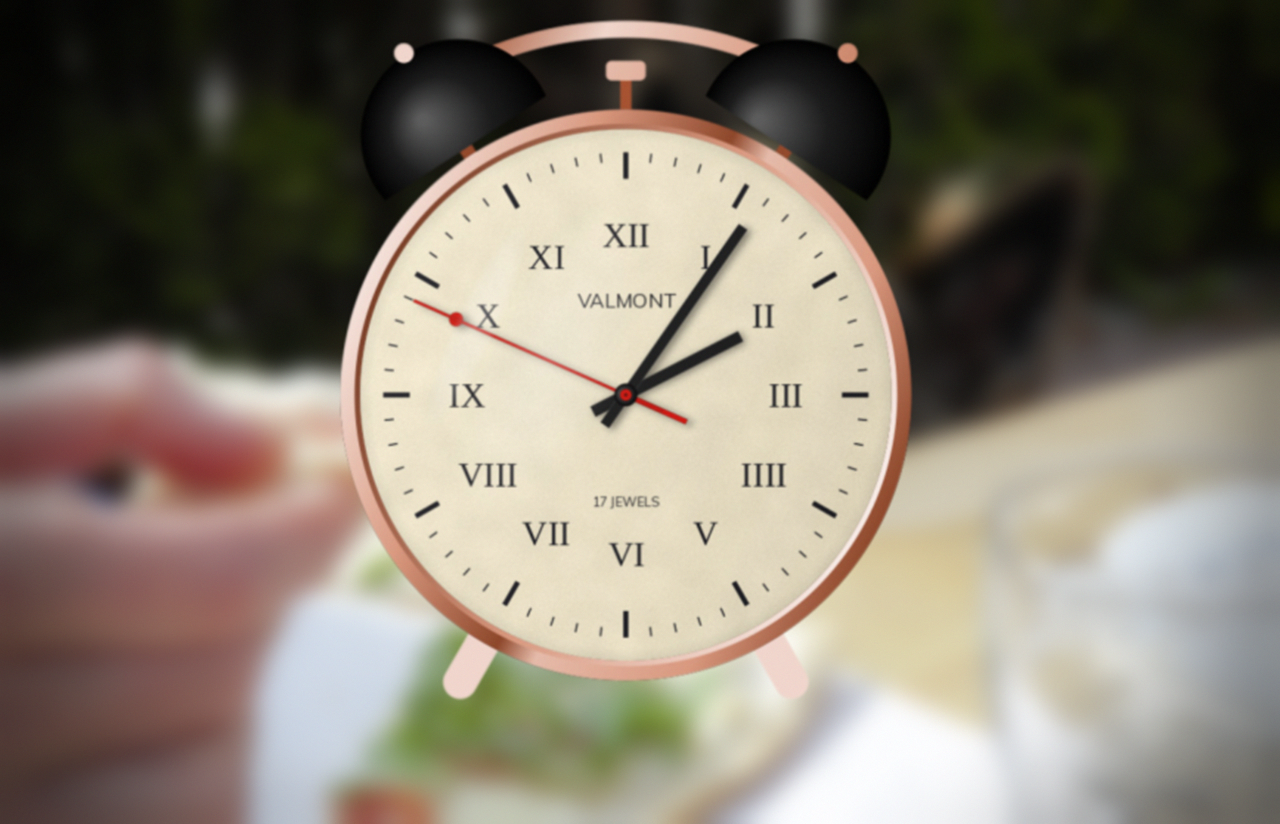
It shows {"hour": 2, "minute": 5, "second": 49}
